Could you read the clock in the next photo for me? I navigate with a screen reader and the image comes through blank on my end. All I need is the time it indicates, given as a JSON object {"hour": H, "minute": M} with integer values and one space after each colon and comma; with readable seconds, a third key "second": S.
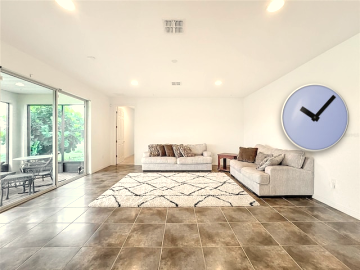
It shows {"hour": 10, "minute": 7}
